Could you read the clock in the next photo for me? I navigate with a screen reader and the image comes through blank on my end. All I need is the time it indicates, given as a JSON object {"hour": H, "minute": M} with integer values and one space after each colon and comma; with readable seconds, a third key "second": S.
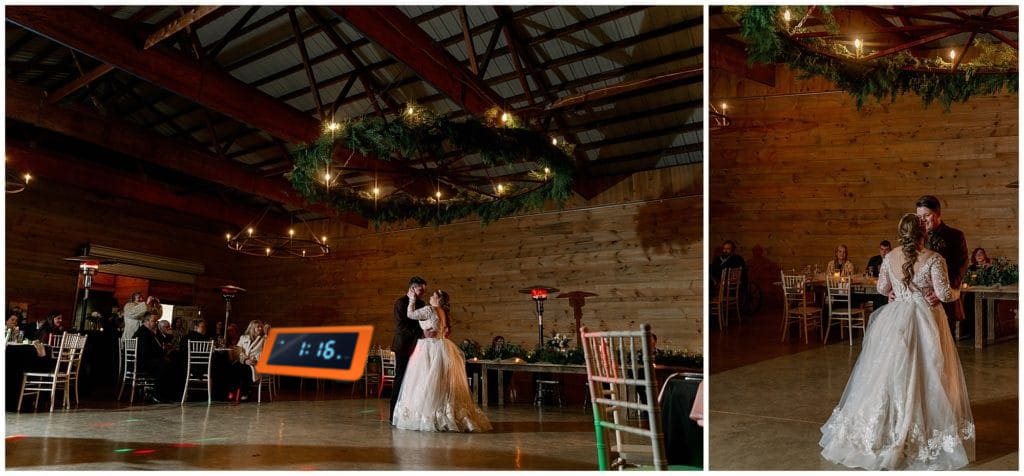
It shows {"hour": 1, "minute": 16}
